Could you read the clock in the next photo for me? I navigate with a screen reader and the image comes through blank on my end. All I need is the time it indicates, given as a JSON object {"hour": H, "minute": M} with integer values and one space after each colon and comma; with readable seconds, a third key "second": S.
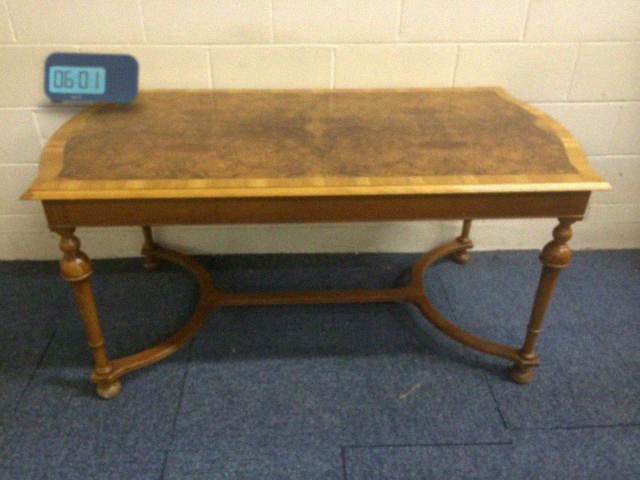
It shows {"hour": 6, "minute": 1}
